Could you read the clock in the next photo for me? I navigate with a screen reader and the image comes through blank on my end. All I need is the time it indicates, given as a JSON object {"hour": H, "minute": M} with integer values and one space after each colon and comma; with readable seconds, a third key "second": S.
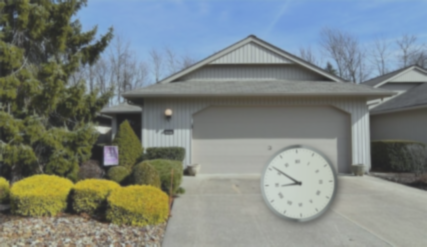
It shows {"hour": 8, "minute": 51}
